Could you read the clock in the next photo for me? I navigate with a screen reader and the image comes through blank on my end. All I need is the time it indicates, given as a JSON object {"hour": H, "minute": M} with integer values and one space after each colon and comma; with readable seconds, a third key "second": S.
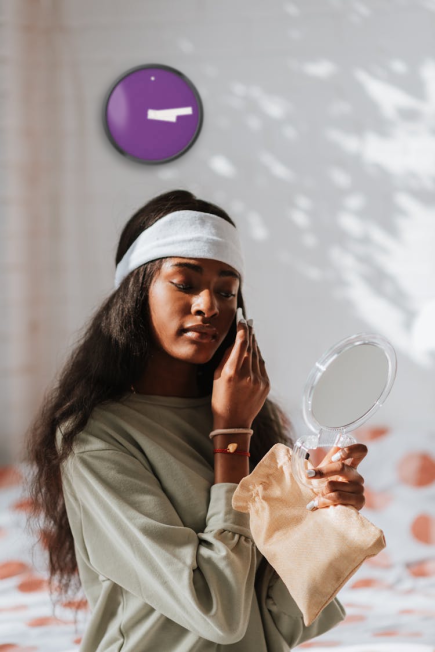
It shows {"hour": 3, "minute": 14}
